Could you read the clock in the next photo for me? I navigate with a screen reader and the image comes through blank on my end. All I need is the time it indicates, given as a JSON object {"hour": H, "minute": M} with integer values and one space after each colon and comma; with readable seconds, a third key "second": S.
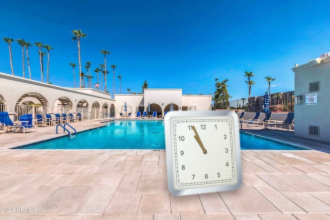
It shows {"hour": 10, "minute": 56}
